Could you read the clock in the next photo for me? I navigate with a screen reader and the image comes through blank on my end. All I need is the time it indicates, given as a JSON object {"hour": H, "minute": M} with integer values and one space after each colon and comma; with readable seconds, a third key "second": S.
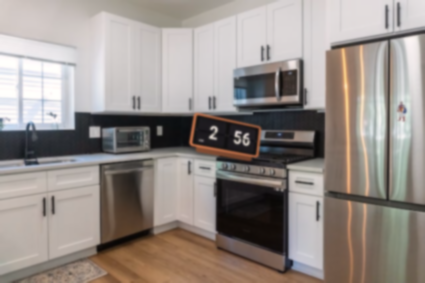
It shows {"hour": 2, "minute": 56}
